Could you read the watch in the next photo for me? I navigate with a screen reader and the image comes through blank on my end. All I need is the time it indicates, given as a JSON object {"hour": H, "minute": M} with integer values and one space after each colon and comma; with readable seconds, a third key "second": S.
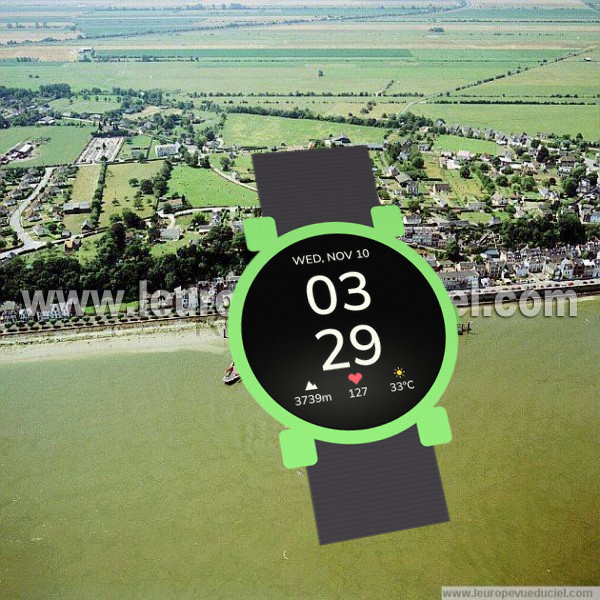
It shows {"hour": 3, "minute": 29}
